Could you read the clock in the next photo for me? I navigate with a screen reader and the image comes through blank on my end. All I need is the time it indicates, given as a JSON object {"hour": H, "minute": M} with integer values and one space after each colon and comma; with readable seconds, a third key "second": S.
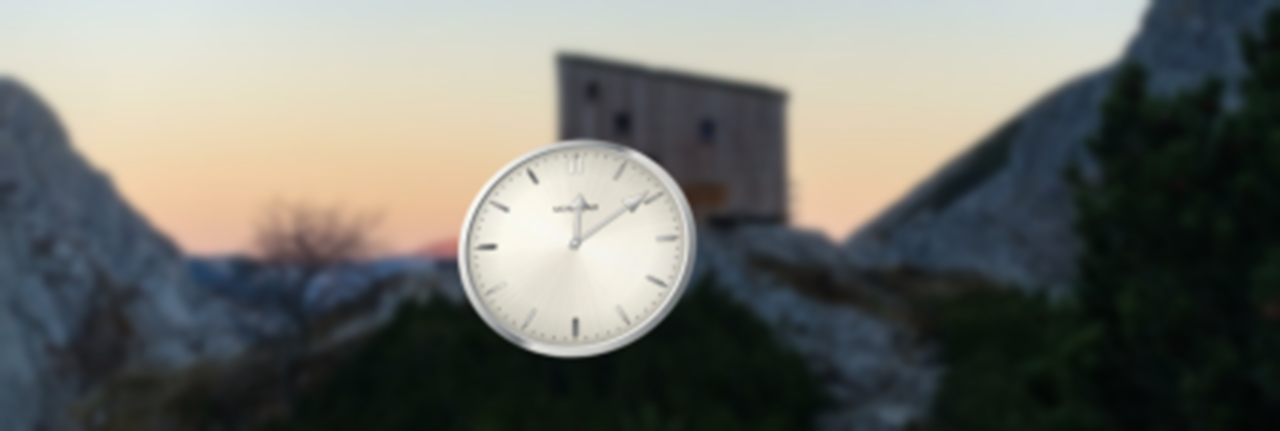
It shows {"hour": 12, "minute": 9}
